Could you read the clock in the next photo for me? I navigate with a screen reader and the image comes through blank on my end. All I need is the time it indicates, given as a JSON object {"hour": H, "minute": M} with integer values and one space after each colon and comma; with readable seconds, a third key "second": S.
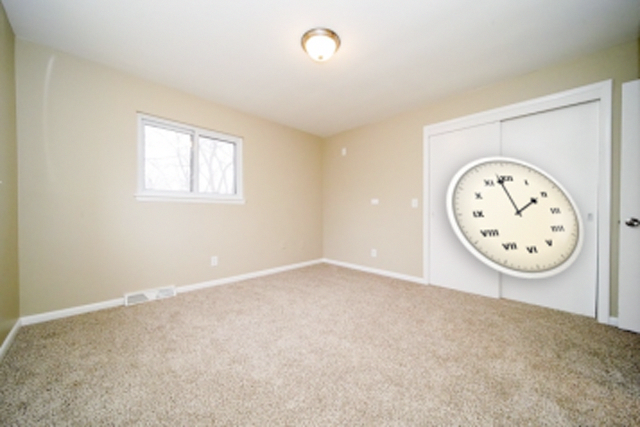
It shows {"hour": 1, "minute": 58}
